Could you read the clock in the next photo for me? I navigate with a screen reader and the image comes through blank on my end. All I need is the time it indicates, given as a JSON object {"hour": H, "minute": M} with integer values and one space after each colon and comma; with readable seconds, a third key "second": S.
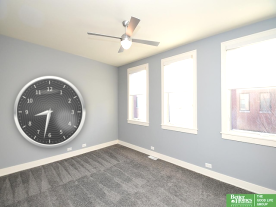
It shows {"hour": 8, "minute": 32}
